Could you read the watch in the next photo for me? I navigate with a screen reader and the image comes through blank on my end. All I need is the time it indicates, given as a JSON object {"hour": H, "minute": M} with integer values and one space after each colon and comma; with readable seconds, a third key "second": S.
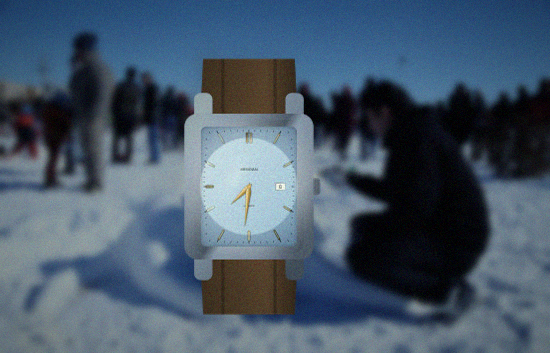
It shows {"hour": 7, "minute": 31}
